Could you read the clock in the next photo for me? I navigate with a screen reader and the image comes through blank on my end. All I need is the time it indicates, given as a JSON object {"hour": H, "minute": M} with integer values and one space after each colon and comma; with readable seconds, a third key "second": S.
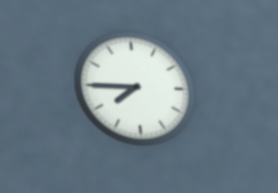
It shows {"hour": 7, "minute": 45}
